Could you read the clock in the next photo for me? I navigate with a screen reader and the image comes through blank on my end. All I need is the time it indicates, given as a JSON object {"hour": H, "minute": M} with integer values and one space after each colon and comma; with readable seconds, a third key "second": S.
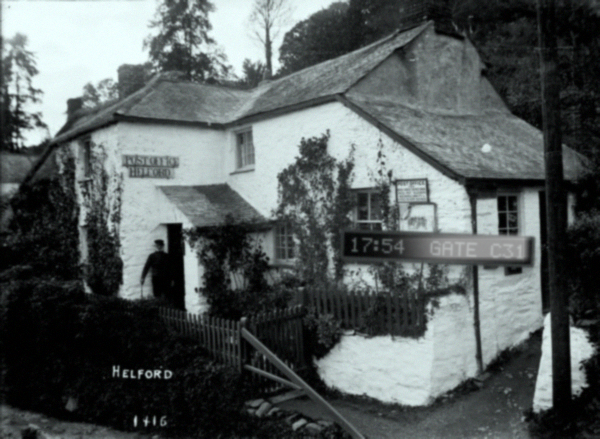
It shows {"hour": 17, "minute": 54}
